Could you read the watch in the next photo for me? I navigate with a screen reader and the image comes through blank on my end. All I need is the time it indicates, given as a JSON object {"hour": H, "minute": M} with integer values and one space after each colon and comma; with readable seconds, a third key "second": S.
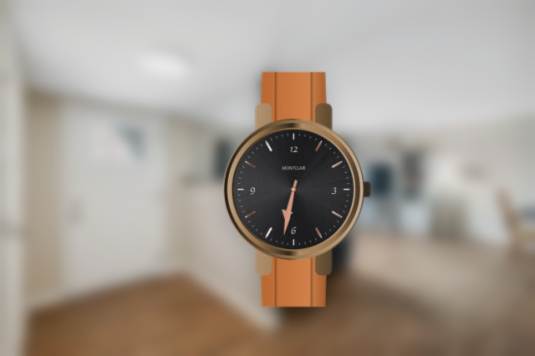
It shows {"hour": 6, "minute": 32}
